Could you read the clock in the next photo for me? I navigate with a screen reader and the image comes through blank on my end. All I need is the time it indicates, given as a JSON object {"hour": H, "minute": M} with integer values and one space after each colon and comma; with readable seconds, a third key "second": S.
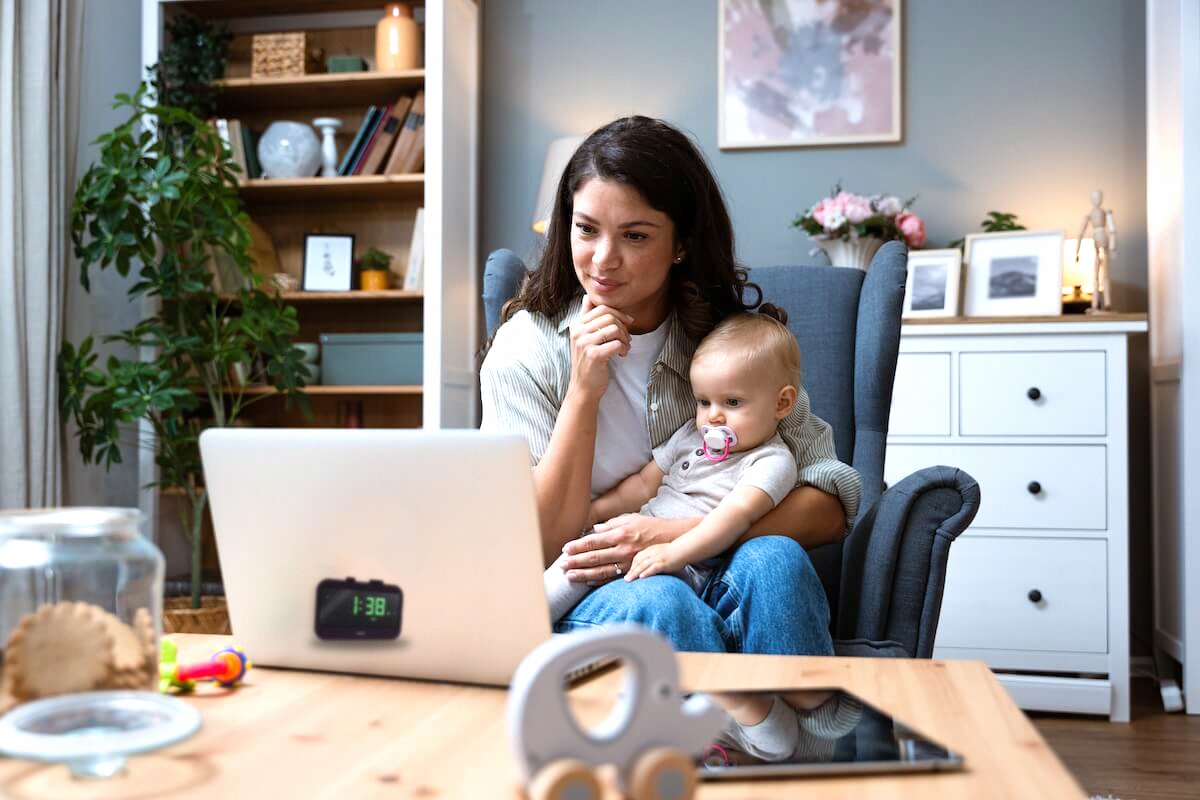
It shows {"hour": 1, "minute": 38}
